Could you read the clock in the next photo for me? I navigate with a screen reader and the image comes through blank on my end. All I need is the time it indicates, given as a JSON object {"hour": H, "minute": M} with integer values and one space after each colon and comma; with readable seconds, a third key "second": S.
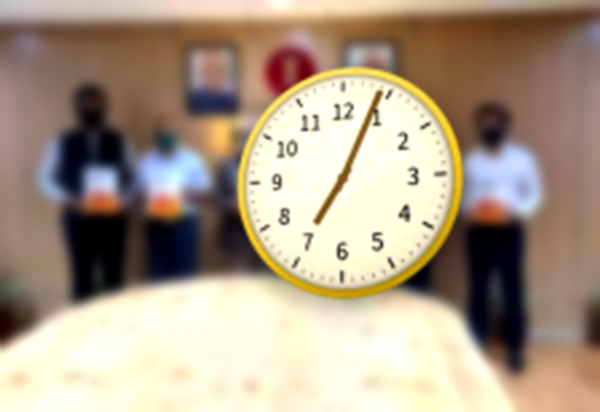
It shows {"hour": 7, "minute": 4}
